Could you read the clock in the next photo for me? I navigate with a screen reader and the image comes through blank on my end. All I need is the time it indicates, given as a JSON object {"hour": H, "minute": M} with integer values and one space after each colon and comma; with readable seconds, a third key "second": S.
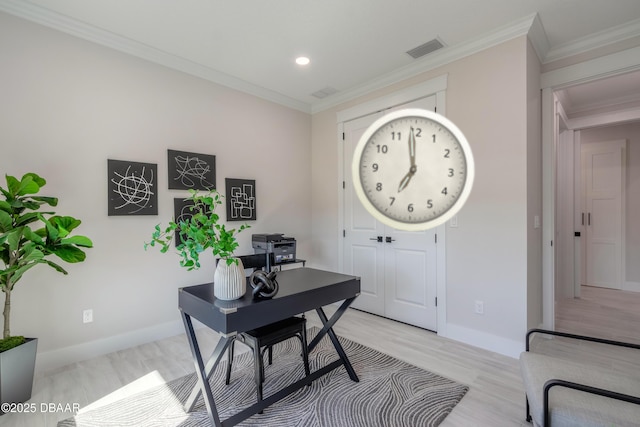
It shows {"hour": 6, "minute": 59}
